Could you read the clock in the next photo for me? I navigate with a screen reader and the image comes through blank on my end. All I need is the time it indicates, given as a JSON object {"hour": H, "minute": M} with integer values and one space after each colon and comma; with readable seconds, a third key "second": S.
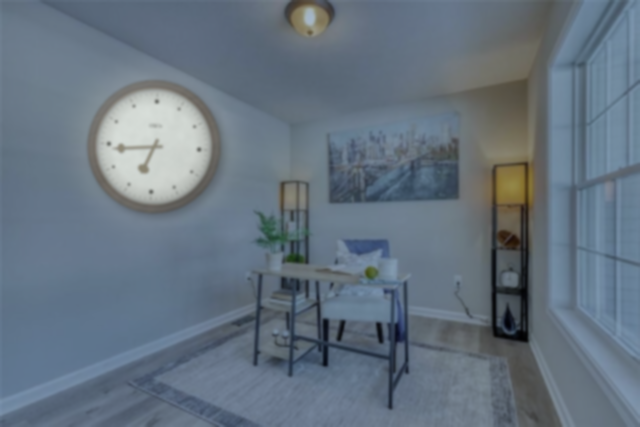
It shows {"hour": 6, "minute": 44}
